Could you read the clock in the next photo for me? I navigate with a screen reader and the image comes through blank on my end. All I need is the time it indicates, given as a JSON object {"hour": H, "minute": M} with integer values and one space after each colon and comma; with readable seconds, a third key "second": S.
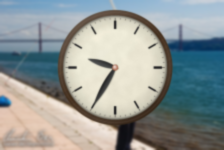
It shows {"hour": 9, "minute": 35}
